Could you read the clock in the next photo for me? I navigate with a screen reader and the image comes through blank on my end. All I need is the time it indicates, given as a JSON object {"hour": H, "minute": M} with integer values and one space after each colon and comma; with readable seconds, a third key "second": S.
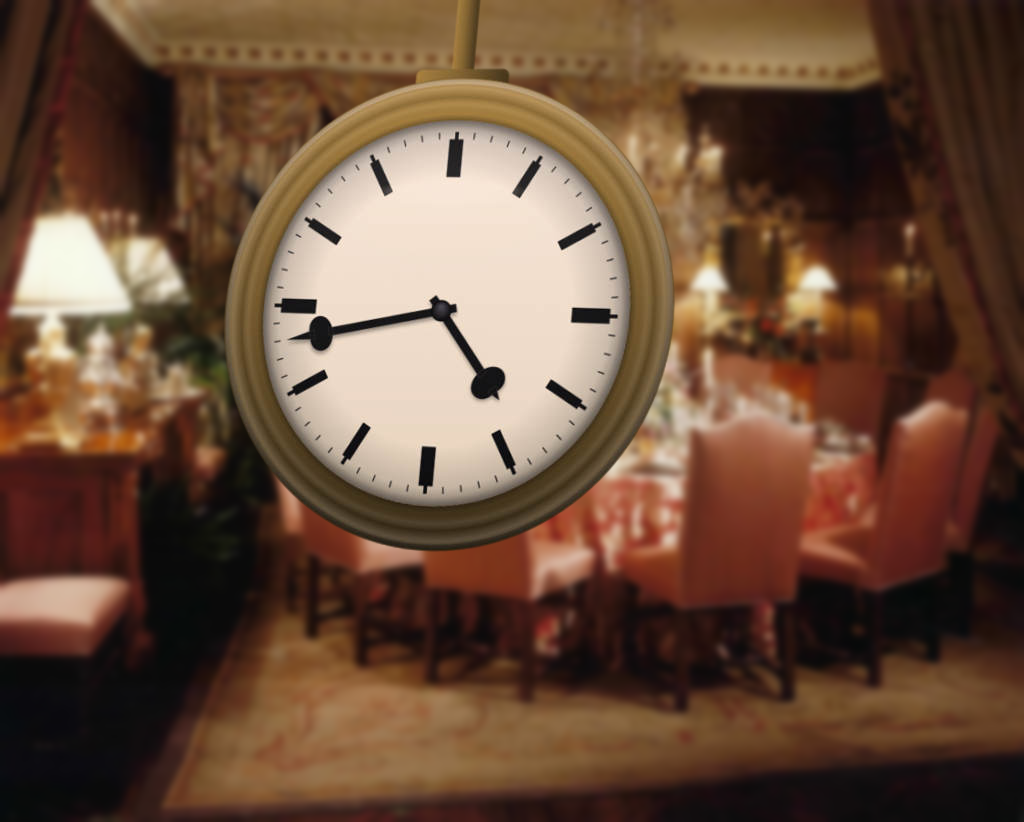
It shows {"hour": 4, "minute": 43}
